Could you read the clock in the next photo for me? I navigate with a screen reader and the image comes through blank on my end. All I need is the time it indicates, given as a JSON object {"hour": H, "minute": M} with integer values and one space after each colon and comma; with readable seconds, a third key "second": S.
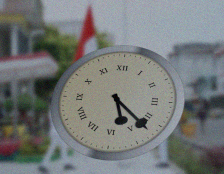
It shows {"hour": 5, "minute": 22}
